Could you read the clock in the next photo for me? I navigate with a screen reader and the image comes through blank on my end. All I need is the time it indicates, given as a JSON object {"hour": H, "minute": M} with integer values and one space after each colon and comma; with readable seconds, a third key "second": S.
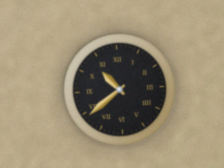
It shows {"hour": 10, "minute": 39}
